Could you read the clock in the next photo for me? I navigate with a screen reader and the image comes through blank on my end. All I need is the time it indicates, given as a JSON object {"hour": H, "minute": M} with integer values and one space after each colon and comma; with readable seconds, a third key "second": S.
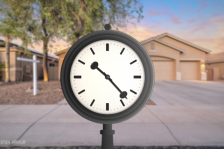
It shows {"hour": 10, "minute": 23}
